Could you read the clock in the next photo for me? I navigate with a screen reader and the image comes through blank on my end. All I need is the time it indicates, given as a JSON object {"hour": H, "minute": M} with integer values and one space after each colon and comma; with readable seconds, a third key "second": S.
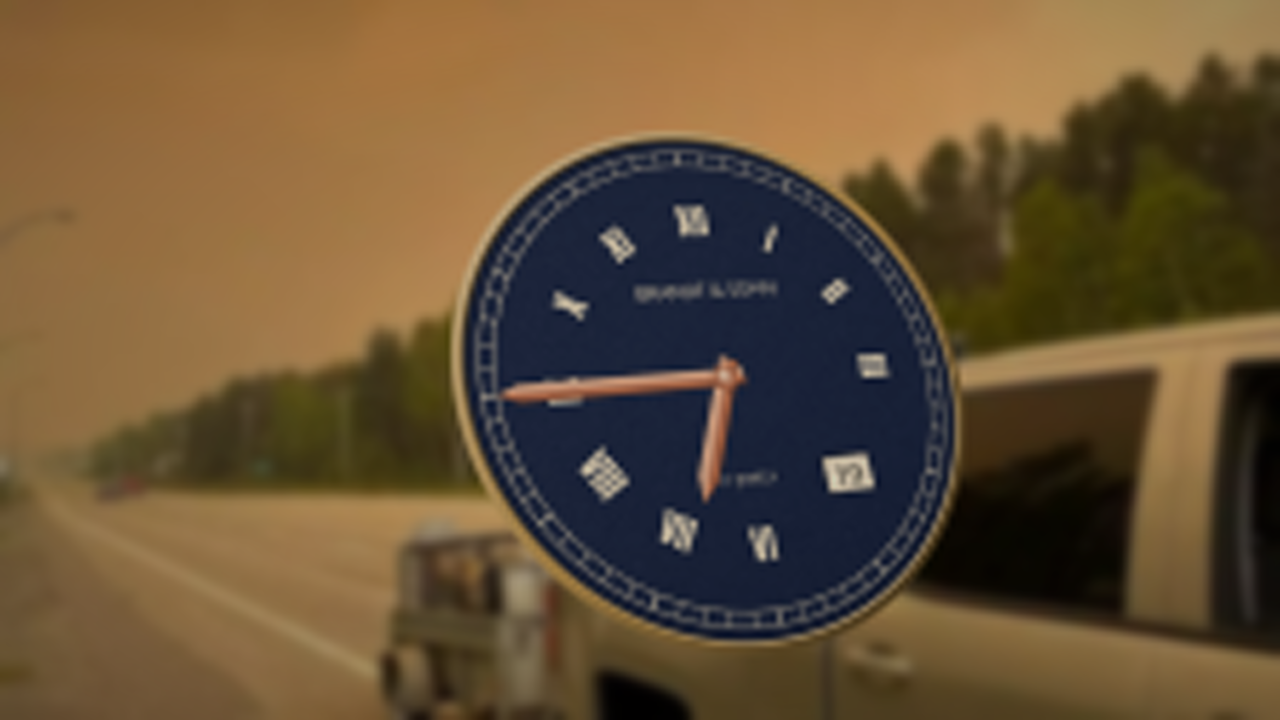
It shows {"hour": 6, "minute": 45}
